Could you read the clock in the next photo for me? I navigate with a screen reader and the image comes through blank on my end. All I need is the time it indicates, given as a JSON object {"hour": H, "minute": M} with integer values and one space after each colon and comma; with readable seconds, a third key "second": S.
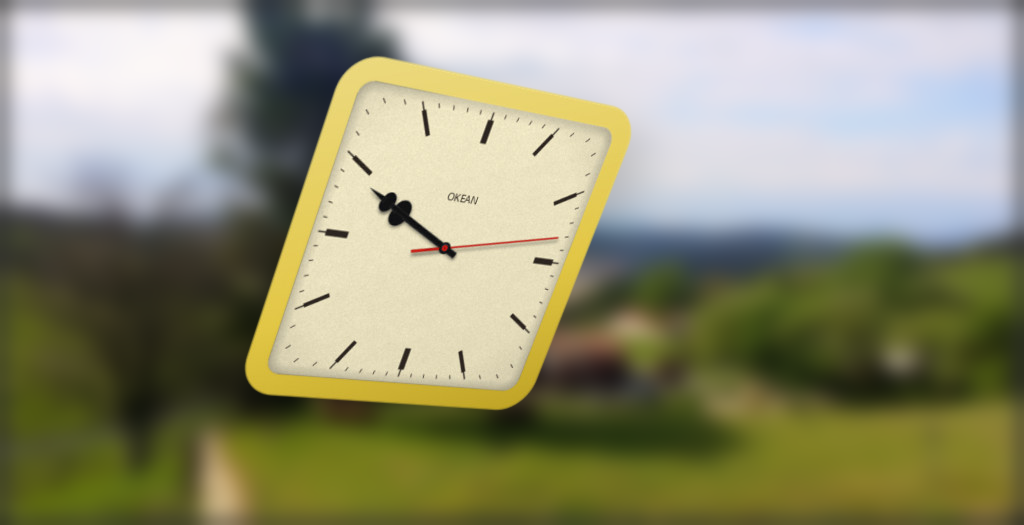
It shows {"hour": 9, "minute": 49, "second": 13}
